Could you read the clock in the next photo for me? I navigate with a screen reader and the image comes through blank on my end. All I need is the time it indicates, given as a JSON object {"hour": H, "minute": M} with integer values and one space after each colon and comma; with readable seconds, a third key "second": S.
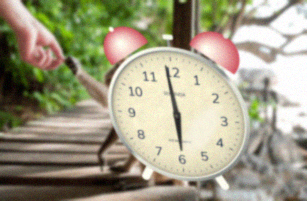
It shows {"hour": 5, "minute": 59}
